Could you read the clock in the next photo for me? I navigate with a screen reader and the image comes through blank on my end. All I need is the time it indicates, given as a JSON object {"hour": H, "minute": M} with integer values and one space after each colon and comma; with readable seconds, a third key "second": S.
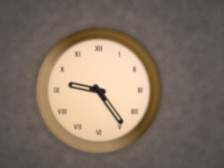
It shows {"hour": 9, "minute": 24}
